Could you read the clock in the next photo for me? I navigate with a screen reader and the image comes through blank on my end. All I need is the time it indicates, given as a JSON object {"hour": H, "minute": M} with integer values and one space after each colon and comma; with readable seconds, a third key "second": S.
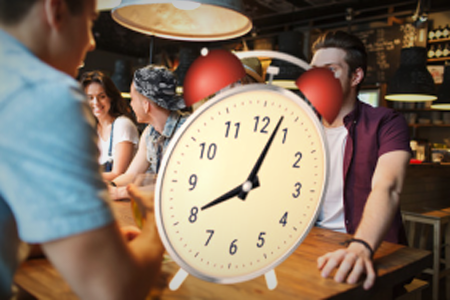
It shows {"hour": 8, "minute": 3}
